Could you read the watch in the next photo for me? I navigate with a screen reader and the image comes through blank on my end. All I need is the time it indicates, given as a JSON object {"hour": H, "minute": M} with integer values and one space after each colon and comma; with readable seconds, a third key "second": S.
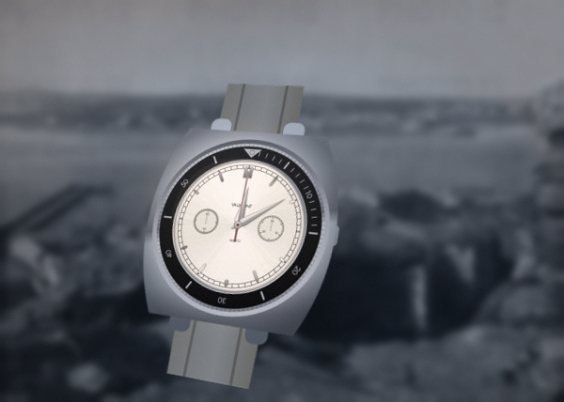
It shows {"hour": 12, "minute": 9}
